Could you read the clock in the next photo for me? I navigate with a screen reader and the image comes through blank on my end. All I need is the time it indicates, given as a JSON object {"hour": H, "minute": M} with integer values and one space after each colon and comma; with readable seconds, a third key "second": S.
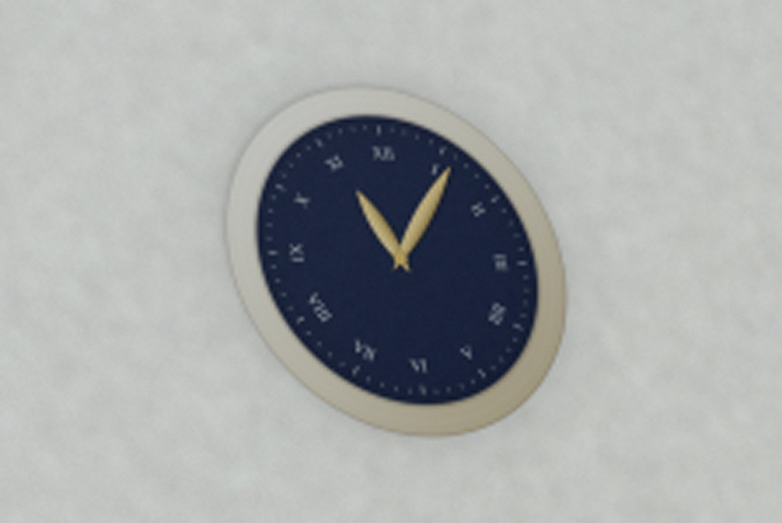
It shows {"hour": 11, "minute": 6}
